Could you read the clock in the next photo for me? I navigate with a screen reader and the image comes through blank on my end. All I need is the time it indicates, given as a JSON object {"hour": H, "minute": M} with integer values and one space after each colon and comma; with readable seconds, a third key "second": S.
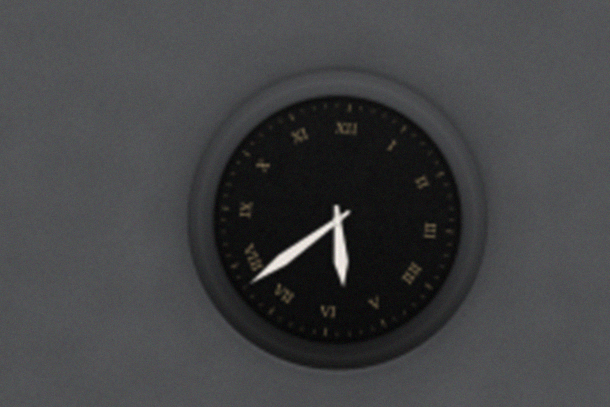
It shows {"hour": 5, "minute": 38}
